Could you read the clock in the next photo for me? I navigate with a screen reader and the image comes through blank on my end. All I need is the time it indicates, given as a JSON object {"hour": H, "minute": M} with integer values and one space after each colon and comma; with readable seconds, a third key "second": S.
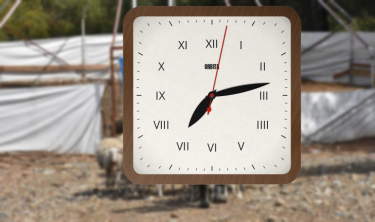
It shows {"hour": 7, "minute": 13, "second": 2}
